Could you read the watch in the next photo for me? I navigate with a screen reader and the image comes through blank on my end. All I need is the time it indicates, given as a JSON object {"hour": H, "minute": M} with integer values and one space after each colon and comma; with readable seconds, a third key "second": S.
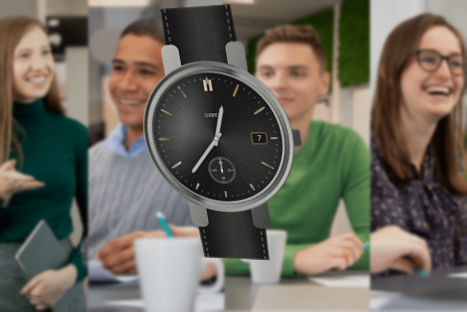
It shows {"hour": 12, "minute": 37}
